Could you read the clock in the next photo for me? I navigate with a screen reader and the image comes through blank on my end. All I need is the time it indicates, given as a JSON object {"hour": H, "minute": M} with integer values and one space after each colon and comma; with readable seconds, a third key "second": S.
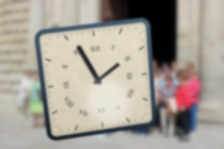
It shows {"hour": 1, "minute": 56}
